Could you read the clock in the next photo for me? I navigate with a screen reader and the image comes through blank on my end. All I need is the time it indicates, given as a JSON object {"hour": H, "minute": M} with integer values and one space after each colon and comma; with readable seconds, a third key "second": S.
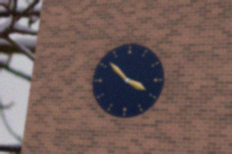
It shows {"hour": 3, "minute": 52}
